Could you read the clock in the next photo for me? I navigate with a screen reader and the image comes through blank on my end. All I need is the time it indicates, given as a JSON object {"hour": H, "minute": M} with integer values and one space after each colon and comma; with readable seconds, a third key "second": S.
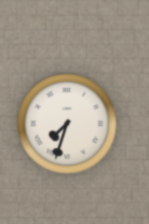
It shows {"hour": 7, "minute": 33}
